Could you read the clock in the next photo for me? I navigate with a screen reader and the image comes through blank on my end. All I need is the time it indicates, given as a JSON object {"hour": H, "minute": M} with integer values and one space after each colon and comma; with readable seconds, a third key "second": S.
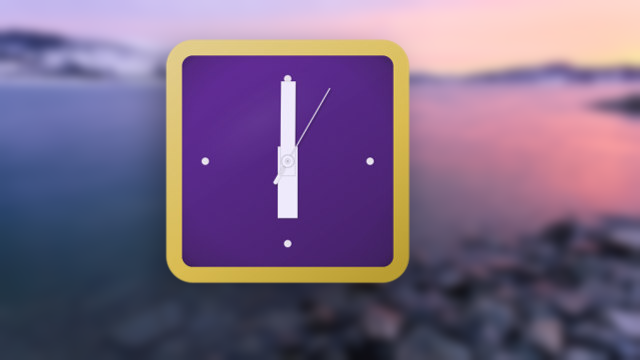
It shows {"hour": 6, "minute": 0, "second": 5}
